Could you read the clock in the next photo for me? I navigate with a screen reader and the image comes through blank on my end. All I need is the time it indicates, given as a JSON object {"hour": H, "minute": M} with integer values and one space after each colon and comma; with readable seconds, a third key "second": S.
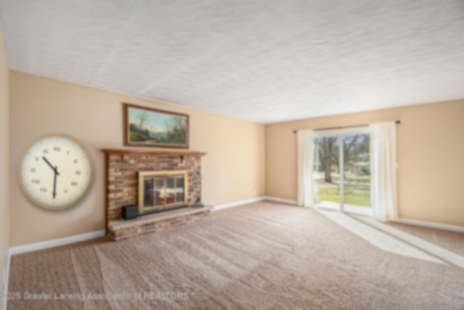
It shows {"hour": 10, "minute": 30}
